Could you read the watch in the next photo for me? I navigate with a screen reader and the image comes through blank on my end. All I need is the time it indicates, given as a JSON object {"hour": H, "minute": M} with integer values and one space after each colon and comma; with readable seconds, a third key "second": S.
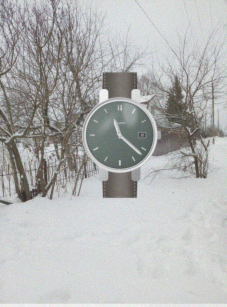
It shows {"hour": 11, "minute": 22}
